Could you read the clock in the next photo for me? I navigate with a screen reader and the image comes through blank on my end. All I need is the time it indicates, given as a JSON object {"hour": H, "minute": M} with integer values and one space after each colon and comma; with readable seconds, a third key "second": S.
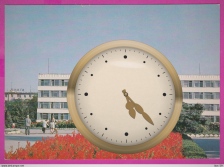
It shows {"hour": 5, "minute": 23}
